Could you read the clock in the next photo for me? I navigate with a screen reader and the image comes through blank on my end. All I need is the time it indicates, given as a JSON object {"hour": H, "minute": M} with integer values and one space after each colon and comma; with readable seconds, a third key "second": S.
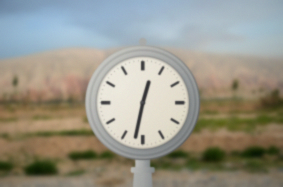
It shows {"hour": 12, "minute": 32}
